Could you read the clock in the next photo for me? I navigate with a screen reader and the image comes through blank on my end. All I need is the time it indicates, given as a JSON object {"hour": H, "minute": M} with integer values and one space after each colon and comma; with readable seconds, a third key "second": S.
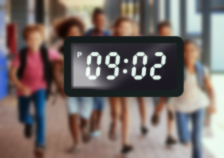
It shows {"hour": 9, "minute": 2}
